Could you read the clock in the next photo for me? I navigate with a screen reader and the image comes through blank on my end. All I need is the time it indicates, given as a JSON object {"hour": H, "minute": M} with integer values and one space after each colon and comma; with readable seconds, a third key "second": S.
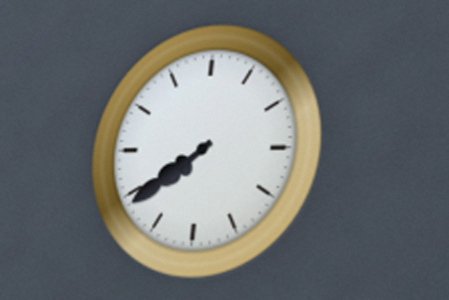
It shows {"hour": 7, "minute": 39}
